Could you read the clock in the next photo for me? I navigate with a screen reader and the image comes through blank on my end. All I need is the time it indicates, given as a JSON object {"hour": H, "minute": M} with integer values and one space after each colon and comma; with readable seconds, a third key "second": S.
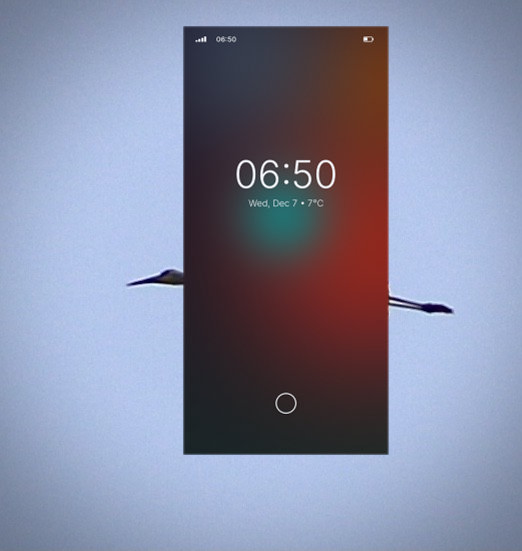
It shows {"hour": 6, "minute": 50}
